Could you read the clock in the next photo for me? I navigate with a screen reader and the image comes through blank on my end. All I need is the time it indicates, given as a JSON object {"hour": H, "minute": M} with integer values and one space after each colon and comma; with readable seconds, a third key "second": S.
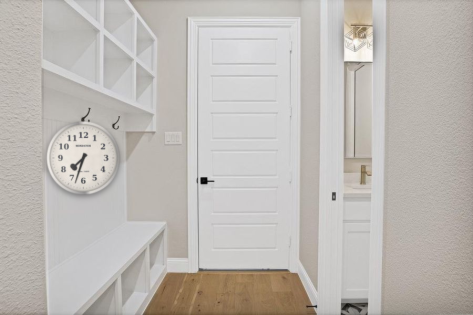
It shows {"hour": 7, "minute": 33}
